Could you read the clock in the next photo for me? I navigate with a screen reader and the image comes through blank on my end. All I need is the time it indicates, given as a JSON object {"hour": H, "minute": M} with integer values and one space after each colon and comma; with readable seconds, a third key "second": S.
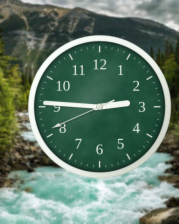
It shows {"hour": 2, "minute": 45, "second": 41}
